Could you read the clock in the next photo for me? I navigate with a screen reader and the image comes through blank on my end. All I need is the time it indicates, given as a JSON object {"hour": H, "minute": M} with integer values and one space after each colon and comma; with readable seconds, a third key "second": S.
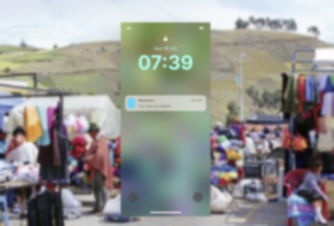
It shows {"hour": 7, "minute": 39}
